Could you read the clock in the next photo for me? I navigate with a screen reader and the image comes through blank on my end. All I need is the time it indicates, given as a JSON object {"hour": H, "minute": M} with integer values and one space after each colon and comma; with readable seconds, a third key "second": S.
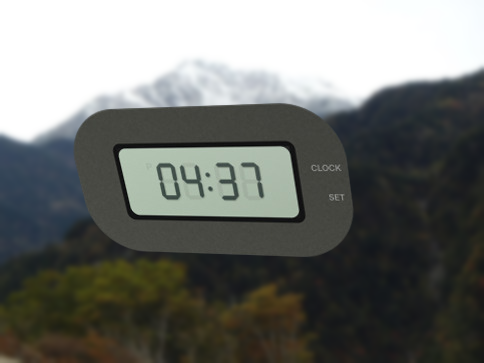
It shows {"hour": 4, "minute": 37}
